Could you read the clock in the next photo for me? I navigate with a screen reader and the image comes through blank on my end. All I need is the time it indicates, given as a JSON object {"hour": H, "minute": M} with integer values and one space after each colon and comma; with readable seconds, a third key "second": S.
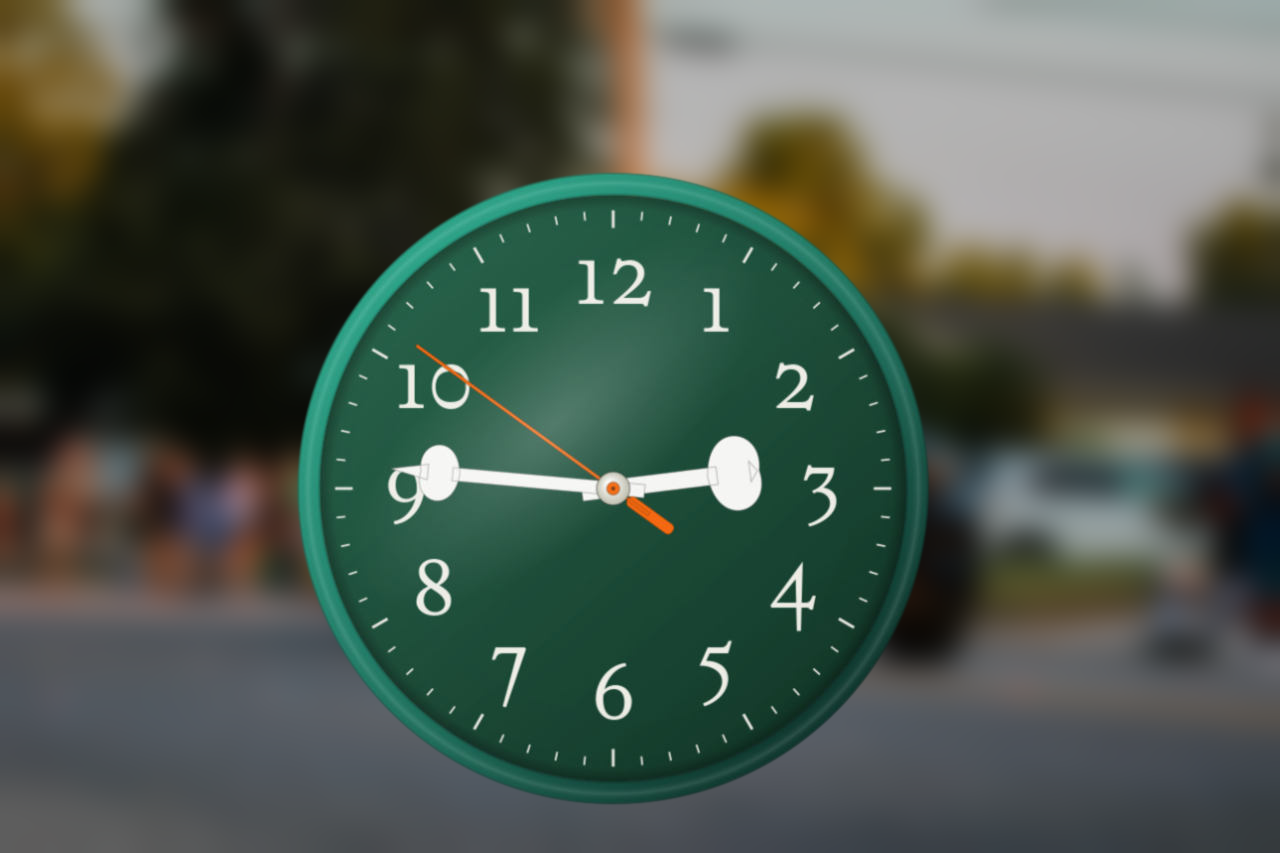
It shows {"hour": 2, "minute": 45, "second": 51}
